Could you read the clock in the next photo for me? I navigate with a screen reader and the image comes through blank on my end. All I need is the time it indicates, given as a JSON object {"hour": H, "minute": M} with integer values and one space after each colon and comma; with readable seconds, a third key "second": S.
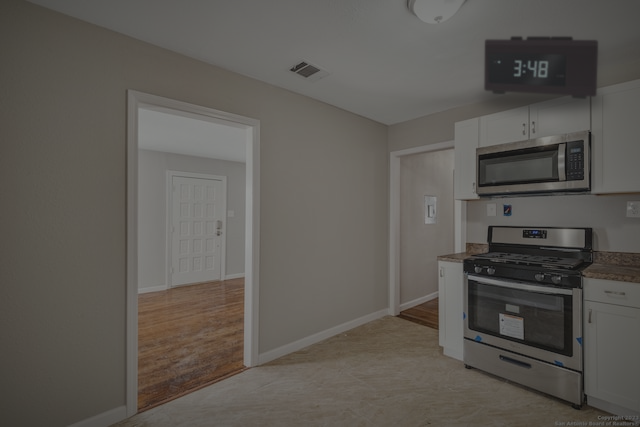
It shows {"hour": 3, "minute": 48}
